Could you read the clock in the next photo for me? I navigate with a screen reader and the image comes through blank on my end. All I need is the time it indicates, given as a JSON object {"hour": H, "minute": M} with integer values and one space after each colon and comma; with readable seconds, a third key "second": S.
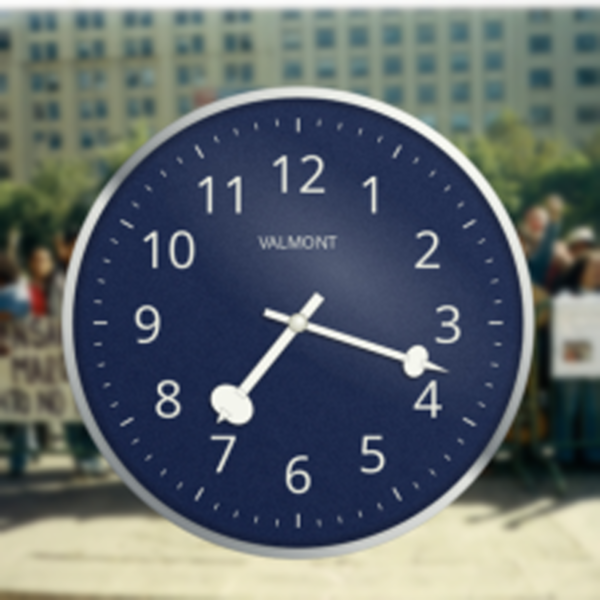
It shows {"hour": 7, "minute": 18}
